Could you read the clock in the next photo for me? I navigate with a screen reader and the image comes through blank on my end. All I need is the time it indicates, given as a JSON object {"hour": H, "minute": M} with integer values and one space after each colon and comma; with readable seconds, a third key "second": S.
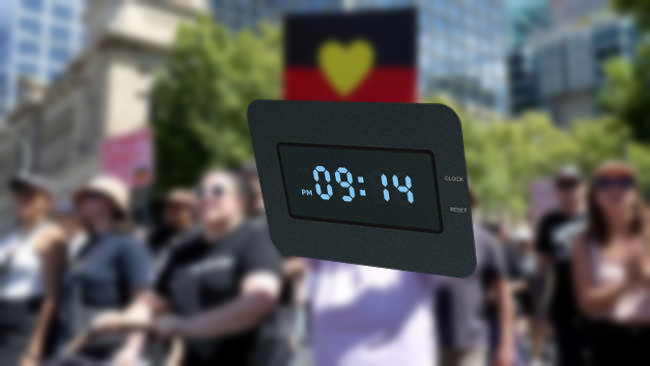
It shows {"hour": 9, "minute": 14}
